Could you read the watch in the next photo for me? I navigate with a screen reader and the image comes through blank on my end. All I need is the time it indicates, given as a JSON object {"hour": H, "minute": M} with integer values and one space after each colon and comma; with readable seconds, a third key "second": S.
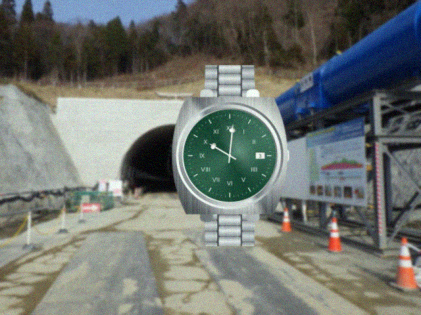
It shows {"hour": 10, "minute": 1}
